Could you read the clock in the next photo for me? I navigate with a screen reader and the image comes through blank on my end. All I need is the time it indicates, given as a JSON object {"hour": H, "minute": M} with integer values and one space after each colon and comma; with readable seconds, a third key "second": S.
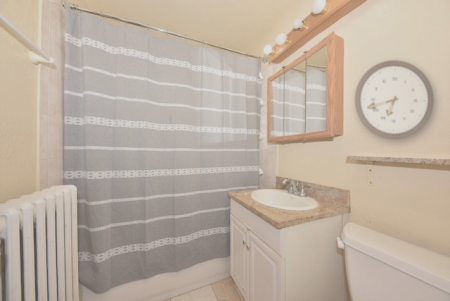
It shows {"hour": 6, "minute": 42}
